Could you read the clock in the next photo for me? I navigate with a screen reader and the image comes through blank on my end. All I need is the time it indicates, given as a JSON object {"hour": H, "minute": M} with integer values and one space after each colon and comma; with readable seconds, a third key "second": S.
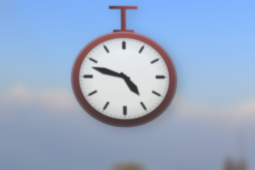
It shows {"hour": 4, "minute": 48}
